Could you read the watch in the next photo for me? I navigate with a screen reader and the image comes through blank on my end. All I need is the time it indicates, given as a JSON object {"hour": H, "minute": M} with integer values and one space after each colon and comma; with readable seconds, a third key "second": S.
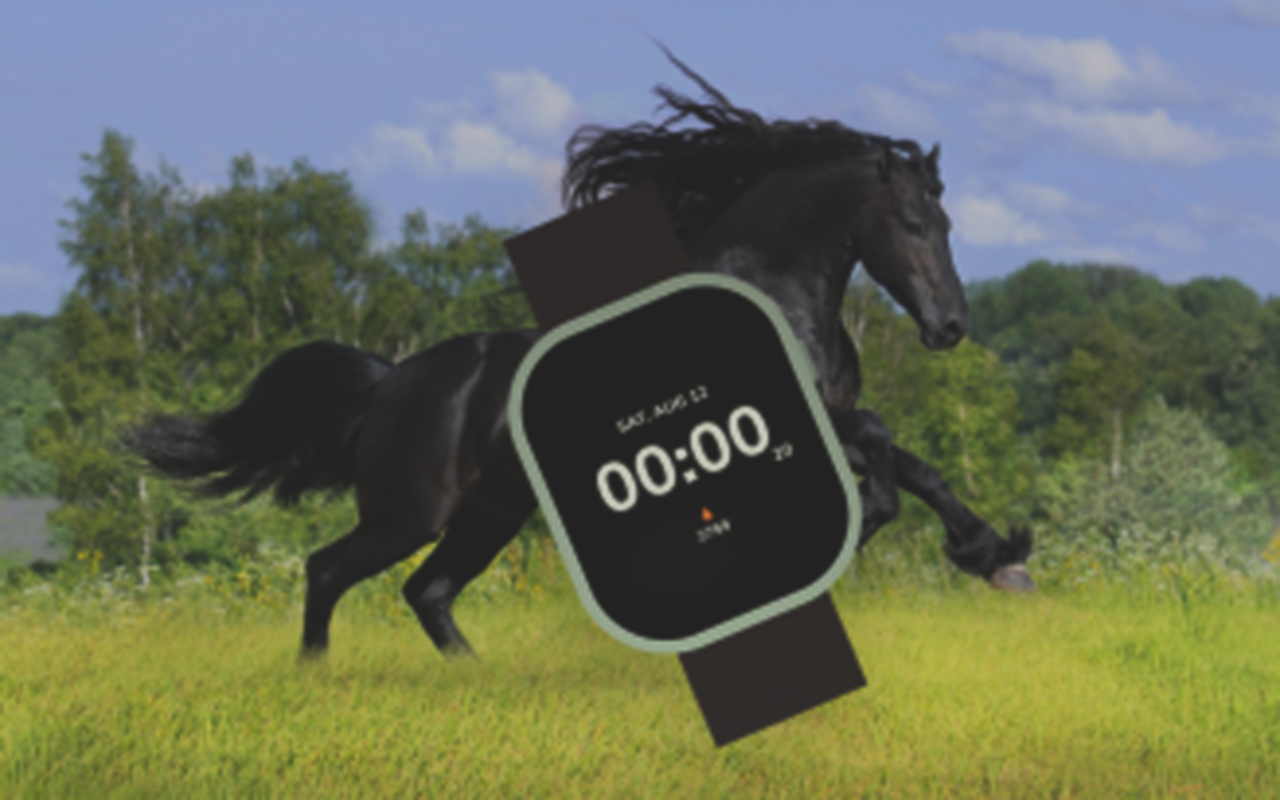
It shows {"hour": 0, "minute": 0}
